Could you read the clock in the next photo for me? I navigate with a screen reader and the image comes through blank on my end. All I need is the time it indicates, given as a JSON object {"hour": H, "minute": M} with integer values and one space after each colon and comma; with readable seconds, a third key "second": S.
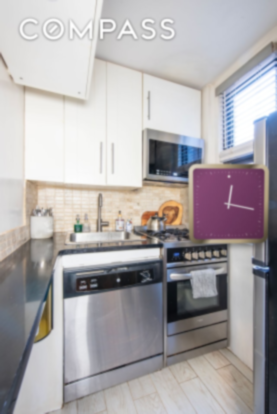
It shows {"hour": 12, "minute": 17}
